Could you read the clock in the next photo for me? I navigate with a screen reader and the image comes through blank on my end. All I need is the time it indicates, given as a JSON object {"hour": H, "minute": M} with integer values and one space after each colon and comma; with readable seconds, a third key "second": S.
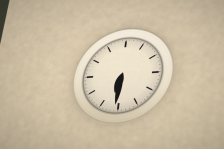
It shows {"hour": 6, "minute": 31}
